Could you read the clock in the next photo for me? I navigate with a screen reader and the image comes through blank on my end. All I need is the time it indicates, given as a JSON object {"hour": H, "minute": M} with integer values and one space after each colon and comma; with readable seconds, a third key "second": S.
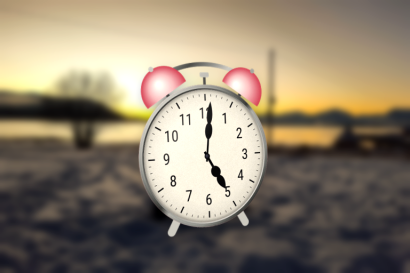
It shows {"hour": 5, "minute": 1}
